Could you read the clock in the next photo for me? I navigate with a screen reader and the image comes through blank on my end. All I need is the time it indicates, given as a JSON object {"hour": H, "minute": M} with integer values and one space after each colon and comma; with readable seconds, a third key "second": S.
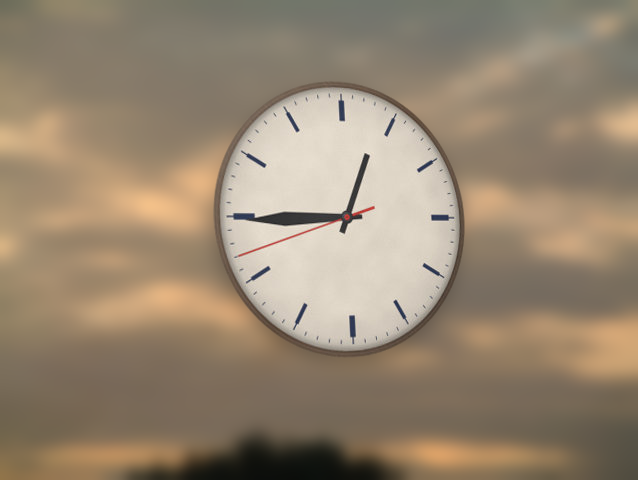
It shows {"hour": 12, "minute": 44, "second": 42}
